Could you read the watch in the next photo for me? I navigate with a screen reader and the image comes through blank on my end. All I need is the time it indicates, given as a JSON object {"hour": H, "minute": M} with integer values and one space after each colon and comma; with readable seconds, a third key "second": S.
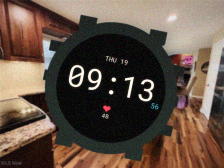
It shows {"hour": 9, "minute": 13, "second": 56}
